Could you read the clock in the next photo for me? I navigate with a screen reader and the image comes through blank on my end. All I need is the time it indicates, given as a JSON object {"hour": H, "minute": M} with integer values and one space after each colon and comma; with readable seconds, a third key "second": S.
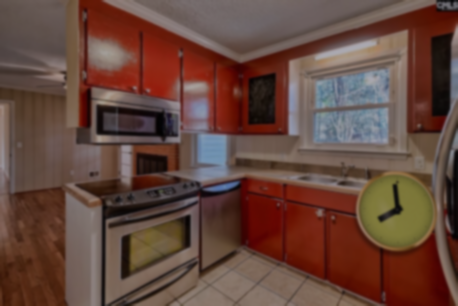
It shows {"hour": 7, "minute": 59}
